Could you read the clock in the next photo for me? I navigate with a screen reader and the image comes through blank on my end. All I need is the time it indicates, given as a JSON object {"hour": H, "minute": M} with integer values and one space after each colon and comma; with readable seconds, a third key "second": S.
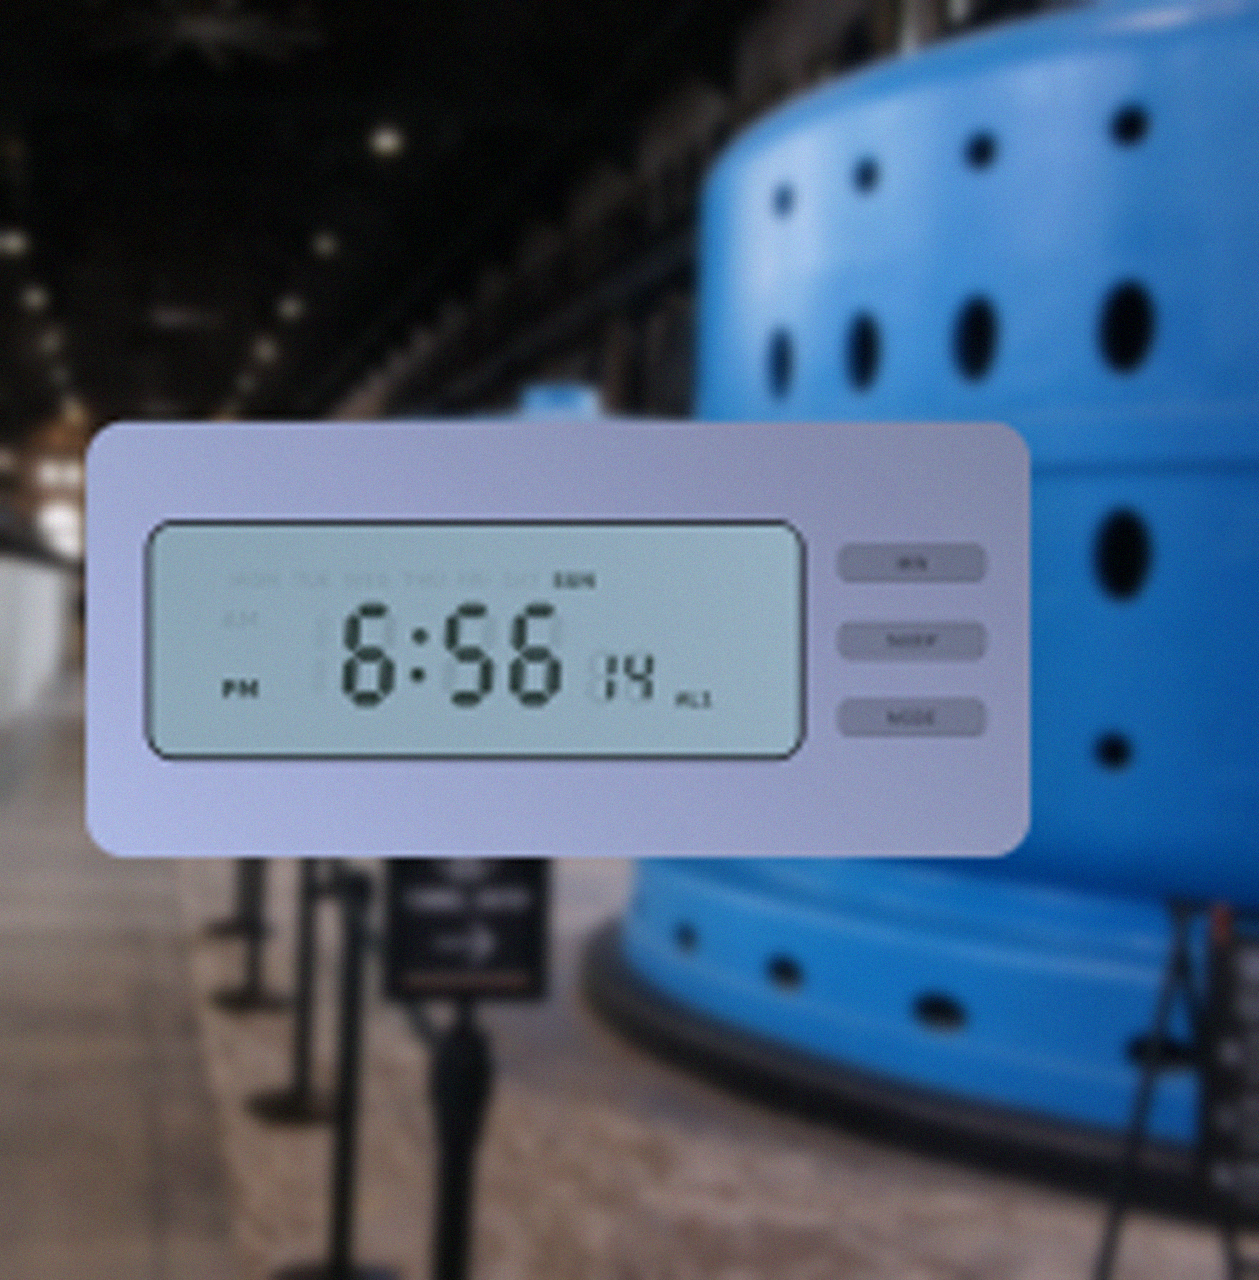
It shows {"hour": 6, "minute": 56, "second": 14}
